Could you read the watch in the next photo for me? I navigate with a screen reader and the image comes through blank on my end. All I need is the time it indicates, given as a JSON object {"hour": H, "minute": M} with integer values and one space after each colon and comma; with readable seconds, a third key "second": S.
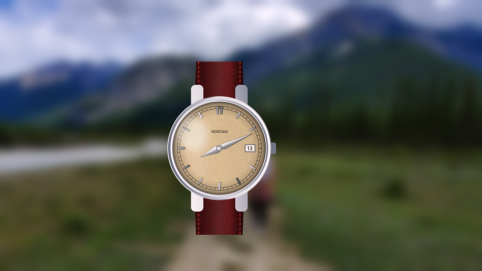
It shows {"hour": 8, "minute": 11}
